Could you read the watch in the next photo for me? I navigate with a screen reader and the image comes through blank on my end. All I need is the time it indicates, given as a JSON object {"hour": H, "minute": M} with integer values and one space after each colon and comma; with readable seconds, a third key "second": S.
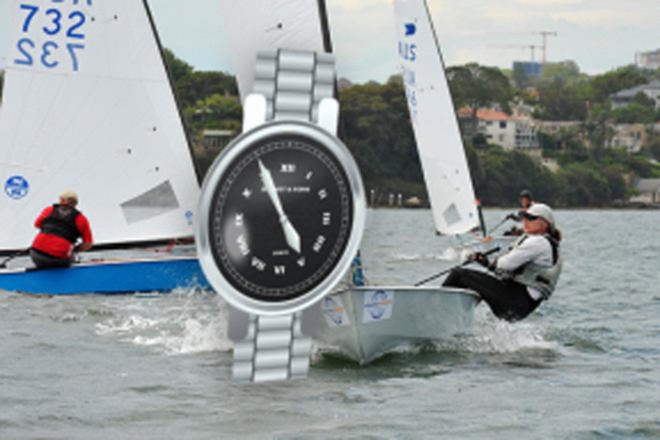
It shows {"hour": 4, "minute": 55}
